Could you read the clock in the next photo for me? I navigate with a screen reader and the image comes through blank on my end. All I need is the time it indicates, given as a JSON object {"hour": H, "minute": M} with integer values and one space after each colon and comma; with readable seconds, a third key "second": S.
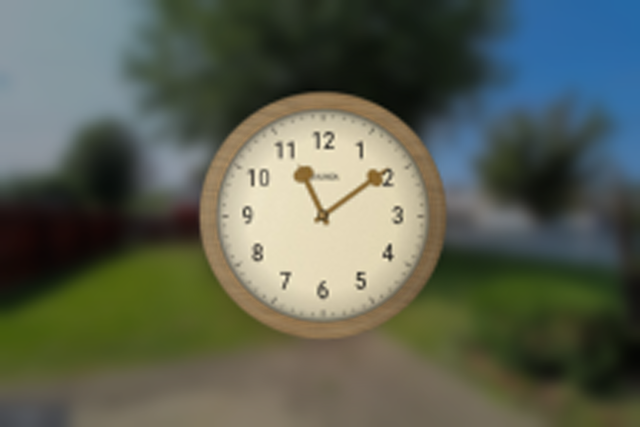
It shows {"hour": 11, "minute": 9}
